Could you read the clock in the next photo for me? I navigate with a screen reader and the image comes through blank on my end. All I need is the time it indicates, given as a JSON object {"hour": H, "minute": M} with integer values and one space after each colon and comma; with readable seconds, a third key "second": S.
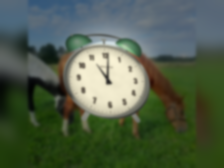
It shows {"hour": 11, "minute": 1}
